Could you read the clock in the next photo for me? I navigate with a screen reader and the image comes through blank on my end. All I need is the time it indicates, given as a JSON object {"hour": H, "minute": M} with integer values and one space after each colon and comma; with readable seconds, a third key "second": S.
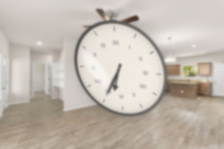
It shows {"hour": 6, "minute": 35}
